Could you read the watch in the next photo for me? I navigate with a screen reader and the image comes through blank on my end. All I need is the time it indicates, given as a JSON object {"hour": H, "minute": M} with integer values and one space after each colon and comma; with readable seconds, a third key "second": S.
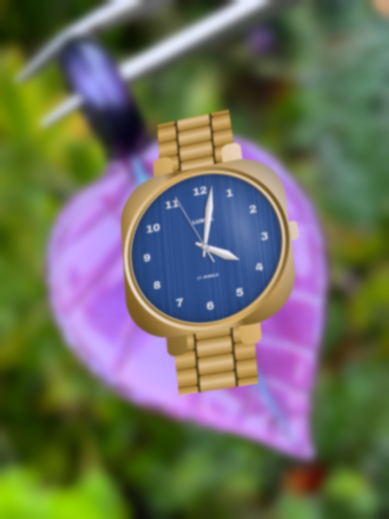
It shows {"hour": 4, "minute": 1, "second": 56}
